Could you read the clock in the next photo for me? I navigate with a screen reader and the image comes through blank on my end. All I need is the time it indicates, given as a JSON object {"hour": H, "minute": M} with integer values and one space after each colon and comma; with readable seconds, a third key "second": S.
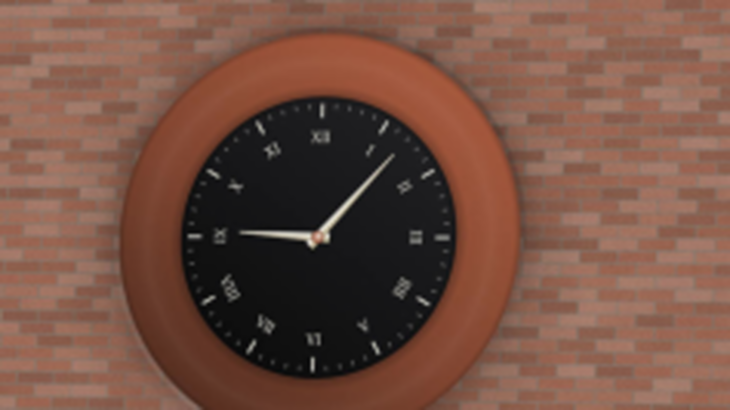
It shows {"hour": 9, "minute": 7}
